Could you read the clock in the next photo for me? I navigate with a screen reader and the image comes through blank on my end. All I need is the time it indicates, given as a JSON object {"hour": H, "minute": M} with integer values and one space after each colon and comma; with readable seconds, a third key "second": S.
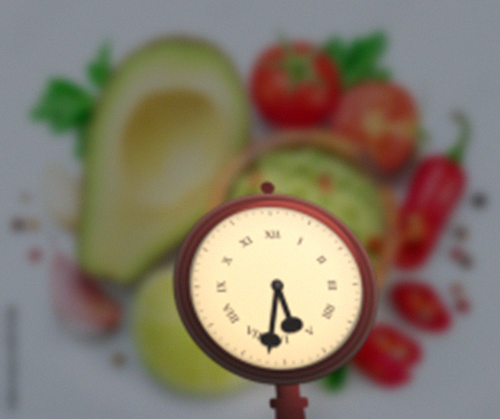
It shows {"hour": 5, "minute": 32}
